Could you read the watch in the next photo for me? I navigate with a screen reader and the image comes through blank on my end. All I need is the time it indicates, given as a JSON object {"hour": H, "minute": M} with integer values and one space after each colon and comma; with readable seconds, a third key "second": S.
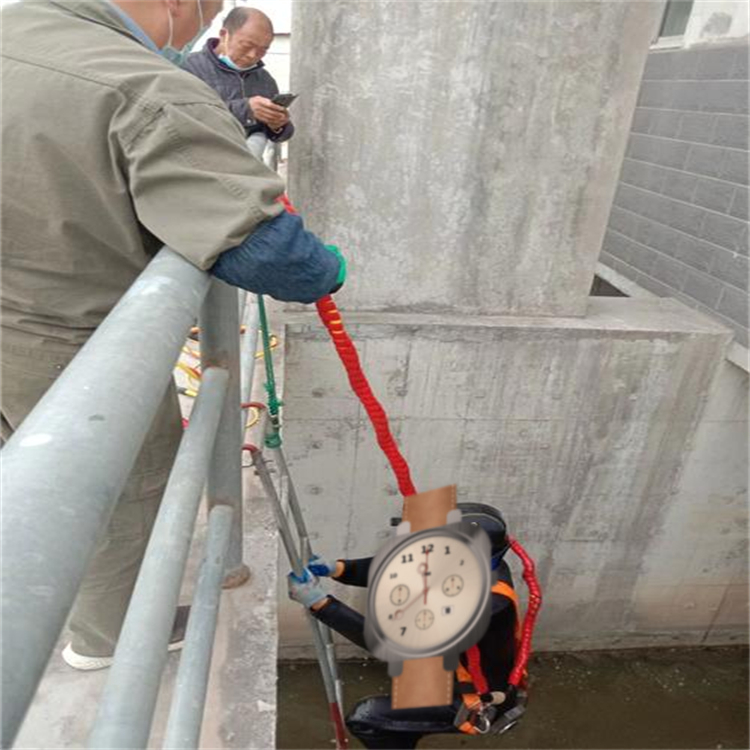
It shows {"hour": 11, "minute": 39}
